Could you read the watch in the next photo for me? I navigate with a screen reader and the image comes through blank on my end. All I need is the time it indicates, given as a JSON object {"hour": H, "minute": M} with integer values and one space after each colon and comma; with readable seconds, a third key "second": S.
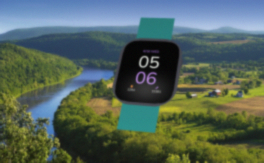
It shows {"hour": 5, "minute": 6}
